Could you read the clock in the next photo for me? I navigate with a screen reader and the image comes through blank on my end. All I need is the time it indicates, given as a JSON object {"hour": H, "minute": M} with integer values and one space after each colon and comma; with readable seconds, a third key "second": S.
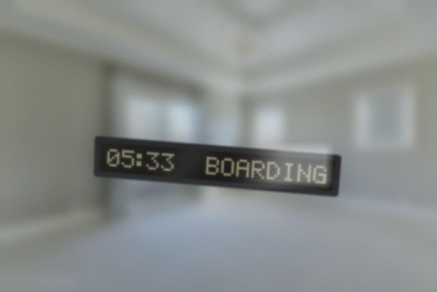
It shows {"hour": 5, "minute": 33}
